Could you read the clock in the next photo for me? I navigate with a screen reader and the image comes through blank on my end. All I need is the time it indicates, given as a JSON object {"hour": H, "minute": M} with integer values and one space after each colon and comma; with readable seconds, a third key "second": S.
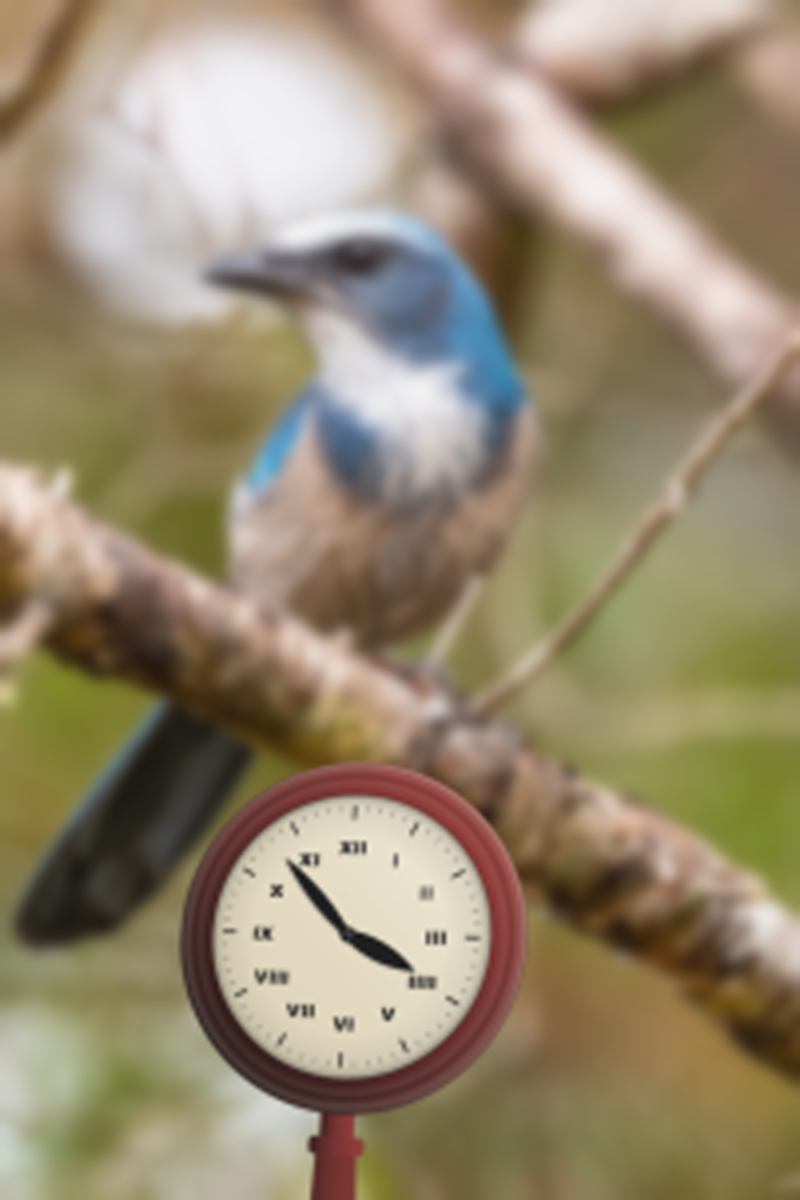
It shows {"hour": 3, "minute": 53}
